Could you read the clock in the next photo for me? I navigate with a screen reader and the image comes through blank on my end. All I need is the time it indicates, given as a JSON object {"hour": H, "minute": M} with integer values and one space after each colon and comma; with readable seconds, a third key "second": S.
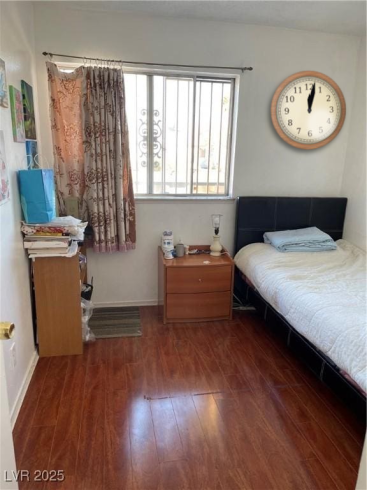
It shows {"hour": 12, "minute": 2}
